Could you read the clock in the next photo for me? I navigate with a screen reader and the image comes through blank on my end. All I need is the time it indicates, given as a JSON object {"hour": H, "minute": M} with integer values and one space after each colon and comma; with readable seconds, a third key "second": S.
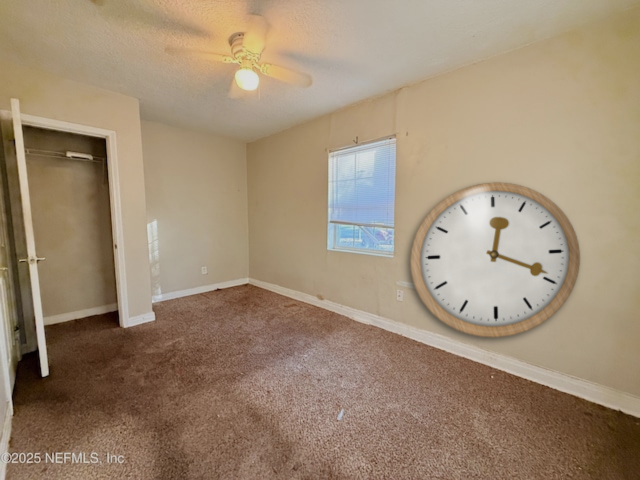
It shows {"hour": 12, "minute": 19}
